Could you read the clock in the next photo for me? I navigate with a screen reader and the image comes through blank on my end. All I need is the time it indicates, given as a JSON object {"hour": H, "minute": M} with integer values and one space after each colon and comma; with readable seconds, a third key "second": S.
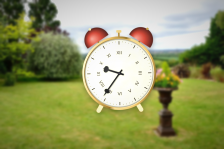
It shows {"hour": 9, "minute": 36}
